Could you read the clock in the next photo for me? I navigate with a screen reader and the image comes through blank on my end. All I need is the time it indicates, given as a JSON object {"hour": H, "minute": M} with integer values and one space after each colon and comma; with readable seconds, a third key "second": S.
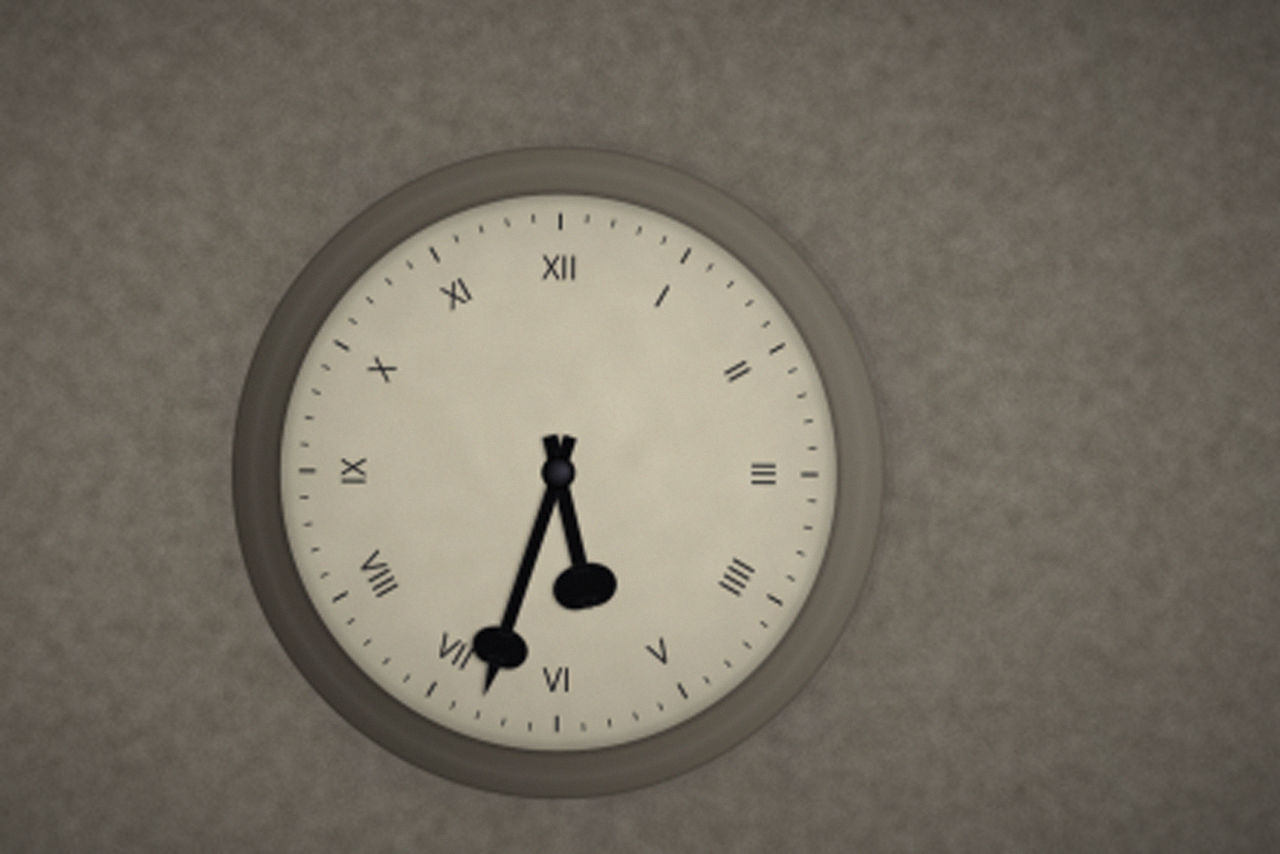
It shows {"hour": 5, "minute": 33}
